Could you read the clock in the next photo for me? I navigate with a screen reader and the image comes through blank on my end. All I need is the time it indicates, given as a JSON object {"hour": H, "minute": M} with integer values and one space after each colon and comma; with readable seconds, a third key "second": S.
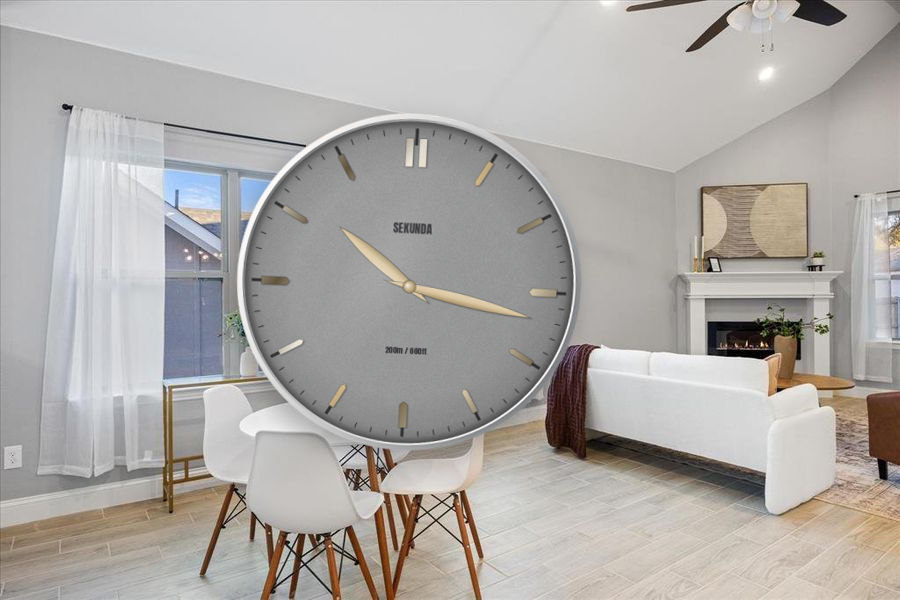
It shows {"hour": 10, "minute": 17}
